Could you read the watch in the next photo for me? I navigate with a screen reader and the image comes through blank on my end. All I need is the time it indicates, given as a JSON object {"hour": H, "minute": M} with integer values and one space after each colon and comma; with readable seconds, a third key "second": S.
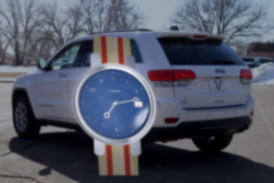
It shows {"hour": 7, "minute": 13}
